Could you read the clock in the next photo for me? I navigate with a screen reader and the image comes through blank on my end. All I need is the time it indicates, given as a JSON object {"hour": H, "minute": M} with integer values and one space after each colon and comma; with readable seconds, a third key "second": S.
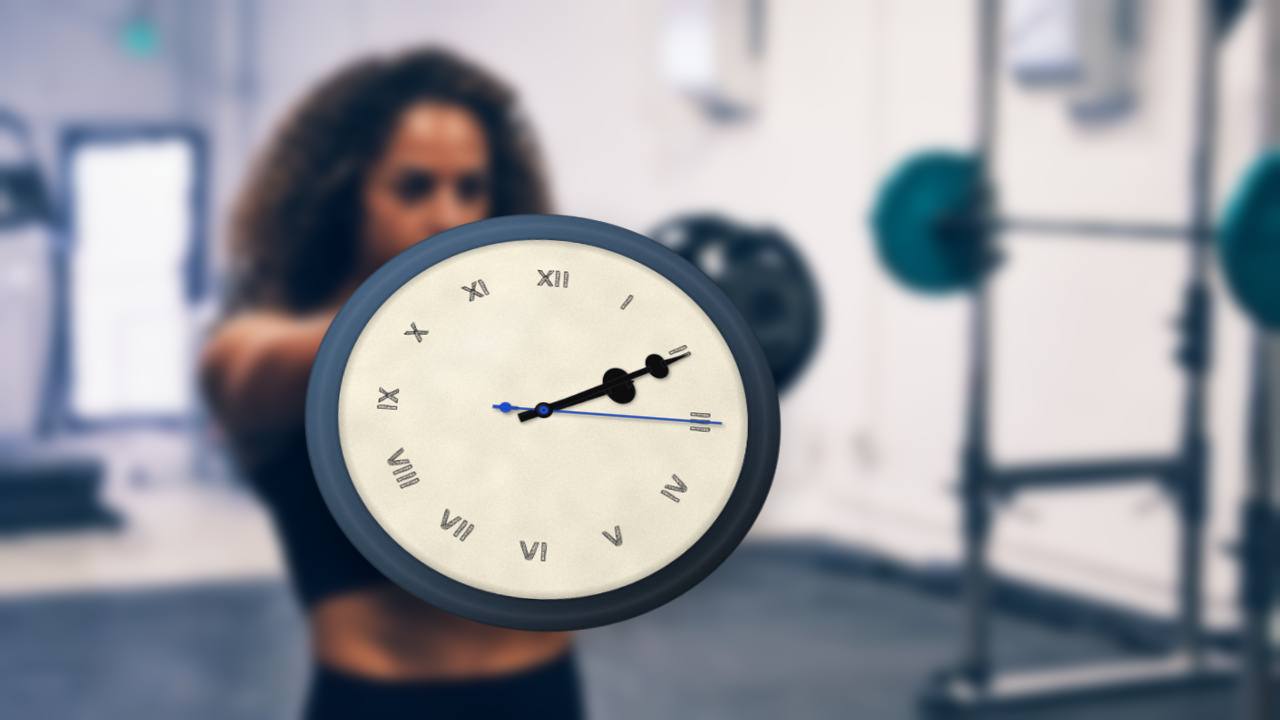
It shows {"hour": 2, "minute": 10, "second": 15}
